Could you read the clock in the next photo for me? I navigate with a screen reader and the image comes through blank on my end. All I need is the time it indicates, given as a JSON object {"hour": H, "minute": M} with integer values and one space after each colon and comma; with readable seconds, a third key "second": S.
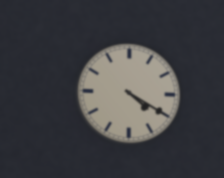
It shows {"hour": 4, "minute": 20}
